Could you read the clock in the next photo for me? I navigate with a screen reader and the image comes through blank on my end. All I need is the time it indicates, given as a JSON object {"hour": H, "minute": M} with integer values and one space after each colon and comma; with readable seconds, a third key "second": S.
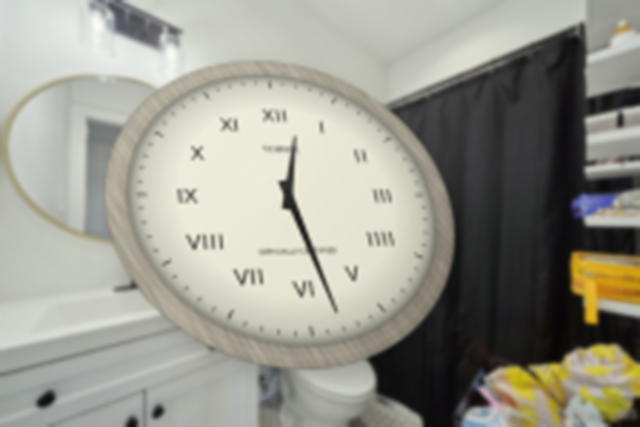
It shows {"hour": 12, "minute": 28}
